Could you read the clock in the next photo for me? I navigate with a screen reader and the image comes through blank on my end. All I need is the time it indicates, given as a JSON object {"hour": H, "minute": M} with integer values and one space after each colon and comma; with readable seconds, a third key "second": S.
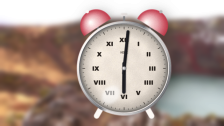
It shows {"hour": 6, "minute": 1}
